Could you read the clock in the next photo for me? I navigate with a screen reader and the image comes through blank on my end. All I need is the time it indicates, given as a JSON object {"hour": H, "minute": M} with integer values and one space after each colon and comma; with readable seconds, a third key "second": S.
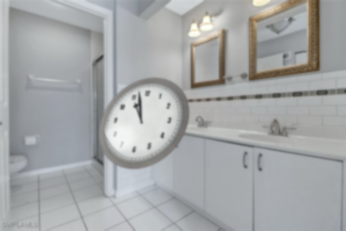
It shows {"hour": 10, "minute": 57}
